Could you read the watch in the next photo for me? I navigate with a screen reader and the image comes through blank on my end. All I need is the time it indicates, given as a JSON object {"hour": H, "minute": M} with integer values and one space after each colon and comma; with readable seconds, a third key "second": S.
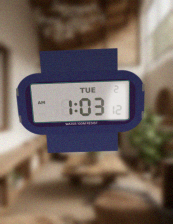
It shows {"hour": 1, "minute": 3, "second": 12}
